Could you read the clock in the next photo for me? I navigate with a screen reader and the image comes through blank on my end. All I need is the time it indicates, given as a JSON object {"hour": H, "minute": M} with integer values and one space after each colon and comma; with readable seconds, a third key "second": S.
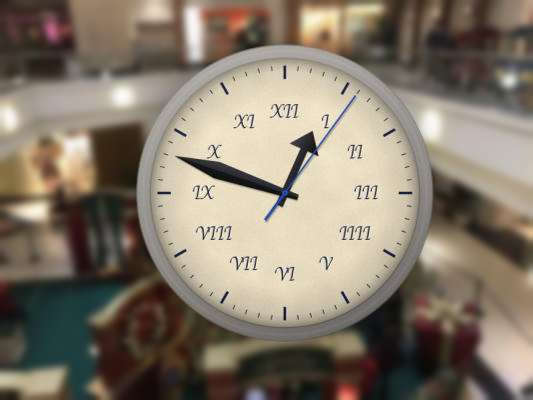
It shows {"hour": 12, "minute": 48, "second": 6}
